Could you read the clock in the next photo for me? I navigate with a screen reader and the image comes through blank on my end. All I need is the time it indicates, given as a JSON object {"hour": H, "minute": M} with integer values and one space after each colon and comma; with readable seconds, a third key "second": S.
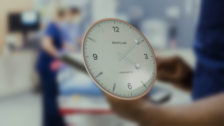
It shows {"hour": 4, "minute": 9}
